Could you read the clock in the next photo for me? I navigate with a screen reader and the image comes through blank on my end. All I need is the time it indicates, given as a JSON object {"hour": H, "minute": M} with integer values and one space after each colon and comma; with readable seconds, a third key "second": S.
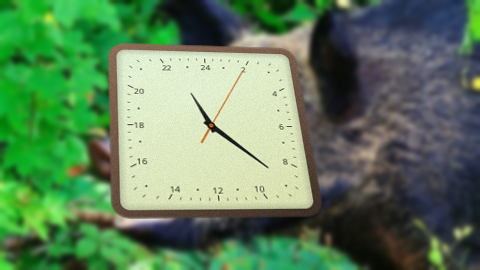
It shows {"hour": 22, "minute": 22, "second": 5}
